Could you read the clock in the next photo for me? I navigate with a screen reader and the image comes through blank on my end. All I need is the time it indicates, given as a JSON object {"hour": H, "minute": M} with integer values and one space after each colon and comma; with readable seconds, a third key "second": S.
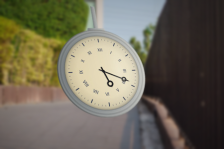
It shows {"hour": 5, "minute": 19}
